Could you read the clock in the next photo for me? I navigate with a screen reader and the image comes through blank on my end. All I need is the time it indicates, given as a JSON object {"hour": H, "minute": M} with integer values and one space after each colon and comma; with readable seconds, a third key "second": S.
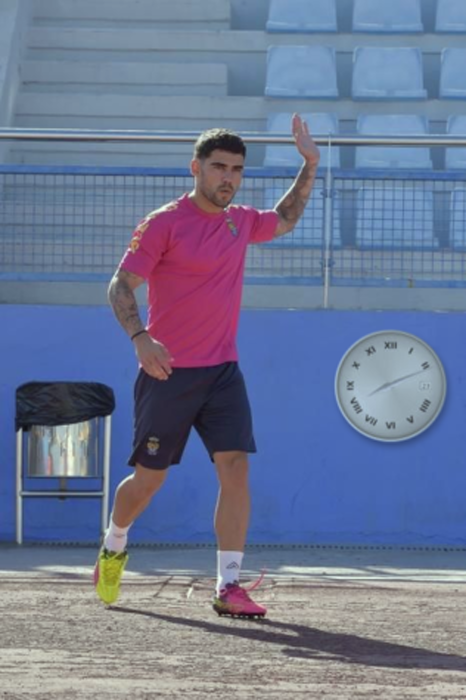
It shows {"hour": 8, "minute": 11}
